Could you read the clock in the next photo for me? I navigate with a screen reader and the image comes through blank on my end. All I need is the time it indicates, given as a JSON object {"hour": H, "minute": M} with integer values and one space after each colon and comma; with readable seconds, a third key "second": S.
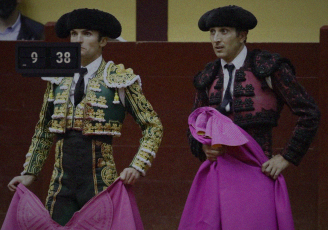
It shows {"hour": 9, "minute": 38}
